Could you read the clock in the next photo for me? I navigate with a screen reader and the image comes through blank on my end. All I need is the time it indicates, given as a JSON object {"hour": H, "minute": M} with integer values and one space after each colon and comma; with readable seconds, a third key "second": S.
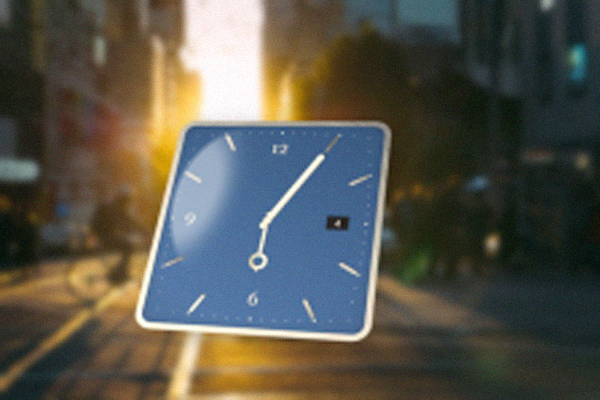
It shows {"hour": 6, "minute": 5}
